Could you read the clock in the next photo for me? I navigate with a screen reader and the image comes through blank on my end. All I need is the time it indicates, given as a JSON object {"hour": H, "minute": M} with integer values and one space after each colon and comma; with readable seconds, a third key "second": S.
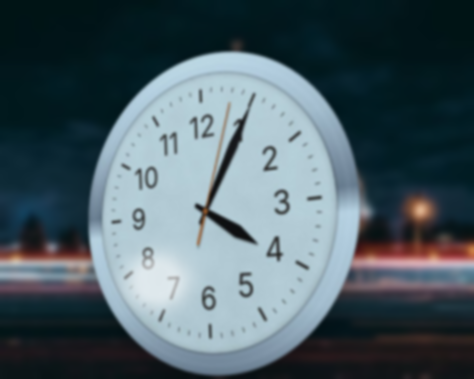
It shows {"hour": 4, "minute": 5, "second": 3}
